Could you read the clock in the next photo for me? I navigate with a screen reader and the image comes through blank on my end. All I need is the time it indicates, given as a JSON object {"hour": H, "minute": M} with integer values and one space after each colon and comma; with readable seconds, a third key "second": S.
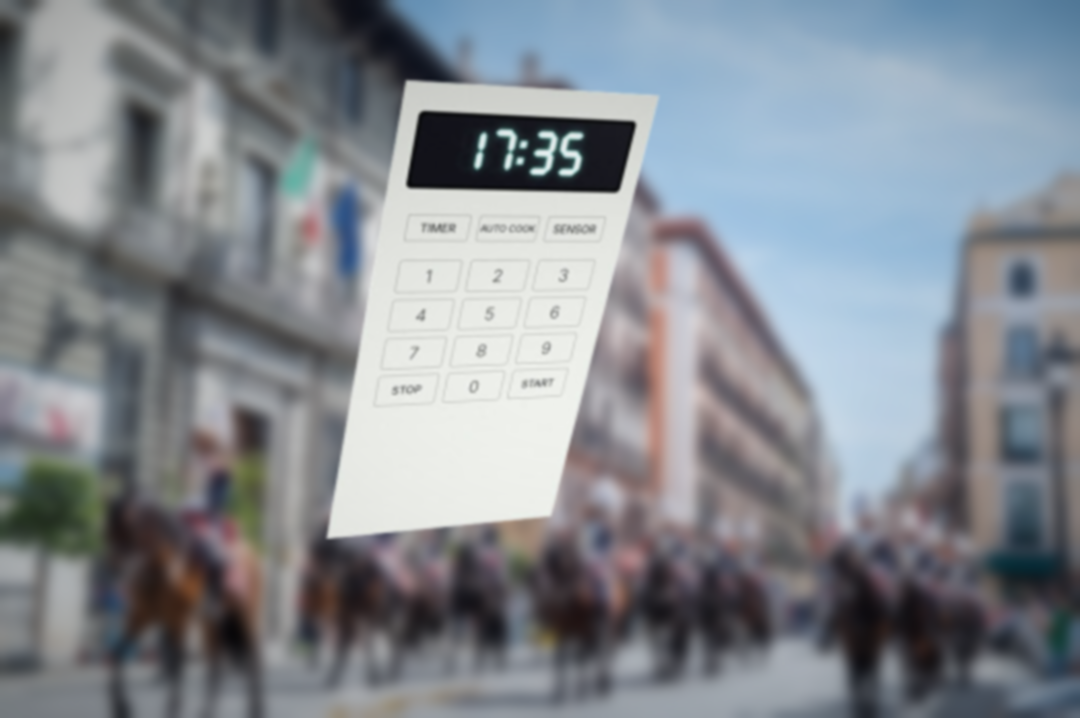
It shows {"hour": 17, "minute": 35}
